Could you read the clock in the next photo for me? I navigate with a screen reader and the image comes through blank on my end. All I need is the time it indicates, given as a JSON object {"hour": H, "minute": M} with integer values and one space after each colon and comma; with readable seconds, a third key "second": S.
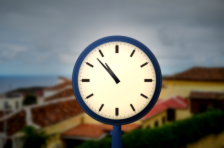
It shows {"hour": 10, "minute": 53}
